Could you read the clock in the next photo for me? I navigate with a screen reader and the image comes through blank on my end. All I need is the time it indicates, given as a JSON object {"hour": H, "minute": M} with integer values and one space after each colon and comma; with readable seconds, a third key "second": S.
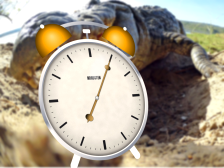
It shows {"hour": 7, "minute": 5}
